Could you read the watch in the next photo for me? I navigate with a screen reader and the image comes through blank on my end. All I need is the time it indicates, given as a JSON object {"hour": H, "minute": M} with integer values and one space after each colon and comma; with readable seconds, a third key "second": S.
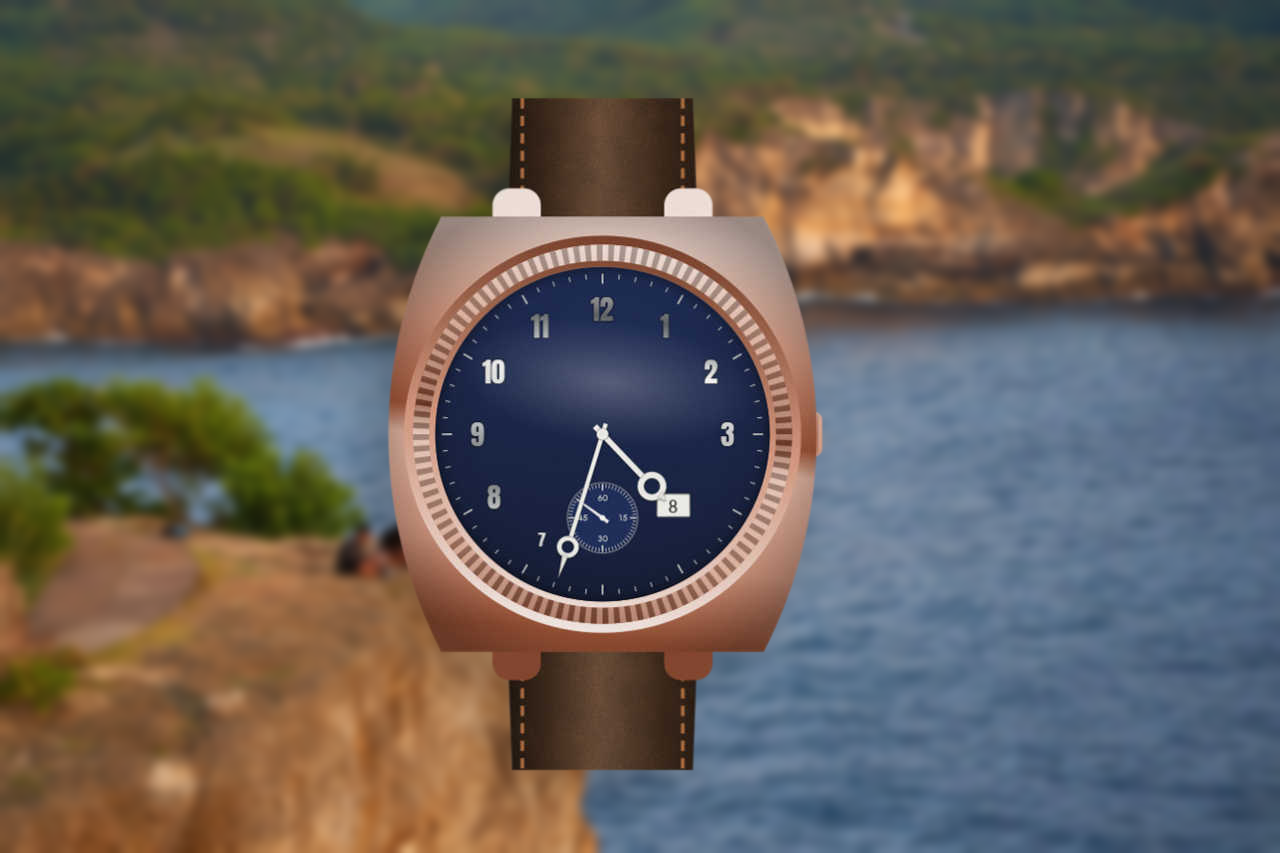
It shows {"hour": 4, "minute": 32, "second": 51}
